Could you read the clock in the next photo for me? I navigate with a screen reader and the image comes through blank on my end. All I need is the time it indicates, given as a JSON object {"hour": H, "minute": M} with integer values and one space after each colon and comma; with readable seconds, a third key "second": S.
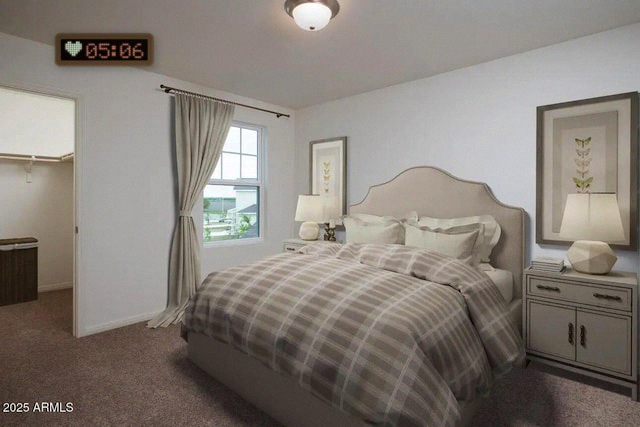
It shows {"hour": 5, "minute": 6}
